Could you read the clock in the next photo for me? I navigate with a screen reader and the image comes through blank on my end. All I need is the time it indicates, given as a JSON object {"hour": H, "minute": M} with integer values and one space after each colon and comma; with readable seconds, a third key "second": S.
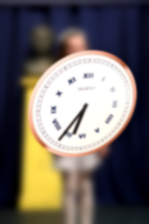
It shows {"hour": 6, "minute": 36}
